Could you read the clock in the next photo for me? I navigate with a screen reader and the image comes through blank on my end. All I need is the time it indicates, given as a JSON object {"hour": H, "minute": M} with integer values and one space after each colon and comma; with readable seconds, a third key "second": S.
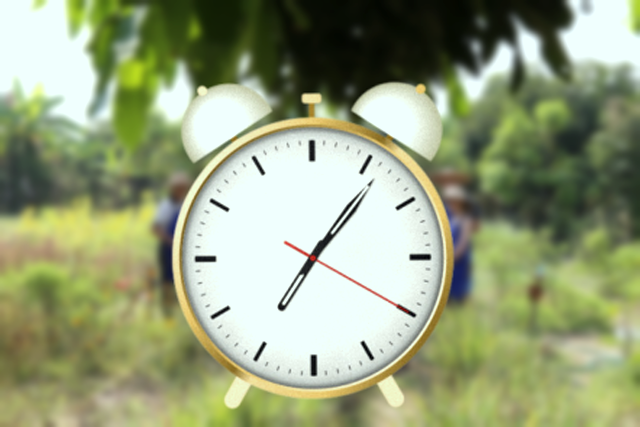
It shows {"hour": 7, "minute": 6, "second": 20}
